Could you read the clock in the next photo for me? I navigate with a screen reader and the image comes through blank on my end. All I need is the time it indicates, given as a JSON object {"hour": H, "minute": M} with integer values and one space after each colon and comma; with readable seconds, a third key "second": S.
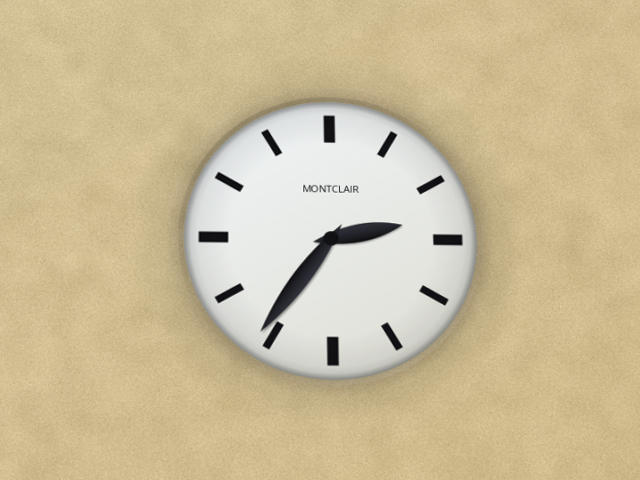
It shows {"hour": 2, "minute": 36}
